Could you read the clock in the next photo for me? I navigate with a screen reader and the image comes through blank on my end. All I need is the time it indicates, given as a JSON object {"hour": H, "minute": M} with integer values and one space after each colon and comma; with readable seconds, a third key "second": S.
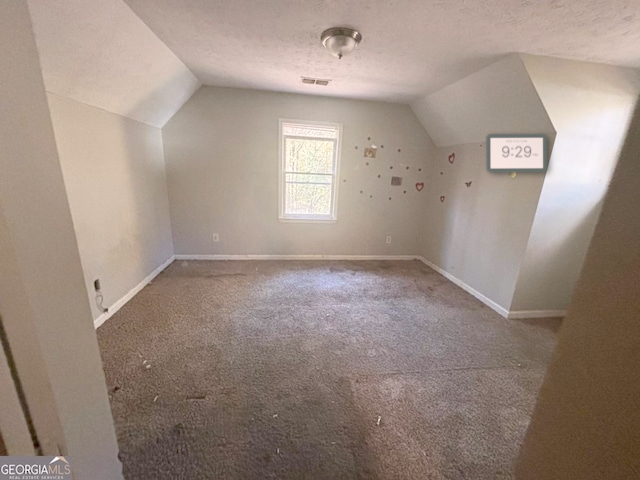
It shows {"hour": 9, "minute": 29}
